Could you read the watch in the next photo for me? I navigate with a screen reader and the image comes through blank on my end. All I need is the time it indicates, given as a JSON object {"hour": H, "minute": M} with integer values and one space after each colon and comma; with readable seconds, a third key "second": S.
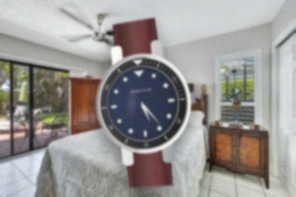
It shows {"hour": 5, "minute": 24}
